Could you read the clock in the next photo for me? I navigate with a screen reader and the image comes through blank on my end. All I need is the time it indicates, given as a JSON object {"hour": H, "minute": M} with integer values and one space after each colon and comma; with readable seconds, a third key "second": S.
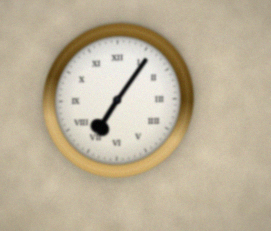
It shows {"hour": 7, "minute": 6}
